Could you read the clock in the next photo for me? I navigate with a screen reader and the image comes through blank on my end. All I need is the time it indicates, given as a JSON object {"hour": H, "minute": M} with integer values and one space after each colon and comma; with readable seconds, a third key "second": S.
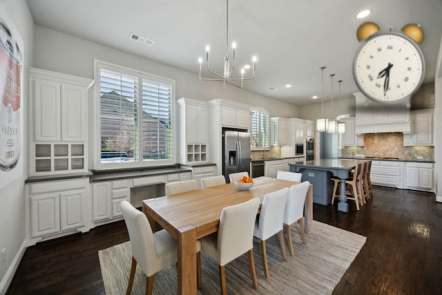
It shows {"hour": 7, "minute": 31}
